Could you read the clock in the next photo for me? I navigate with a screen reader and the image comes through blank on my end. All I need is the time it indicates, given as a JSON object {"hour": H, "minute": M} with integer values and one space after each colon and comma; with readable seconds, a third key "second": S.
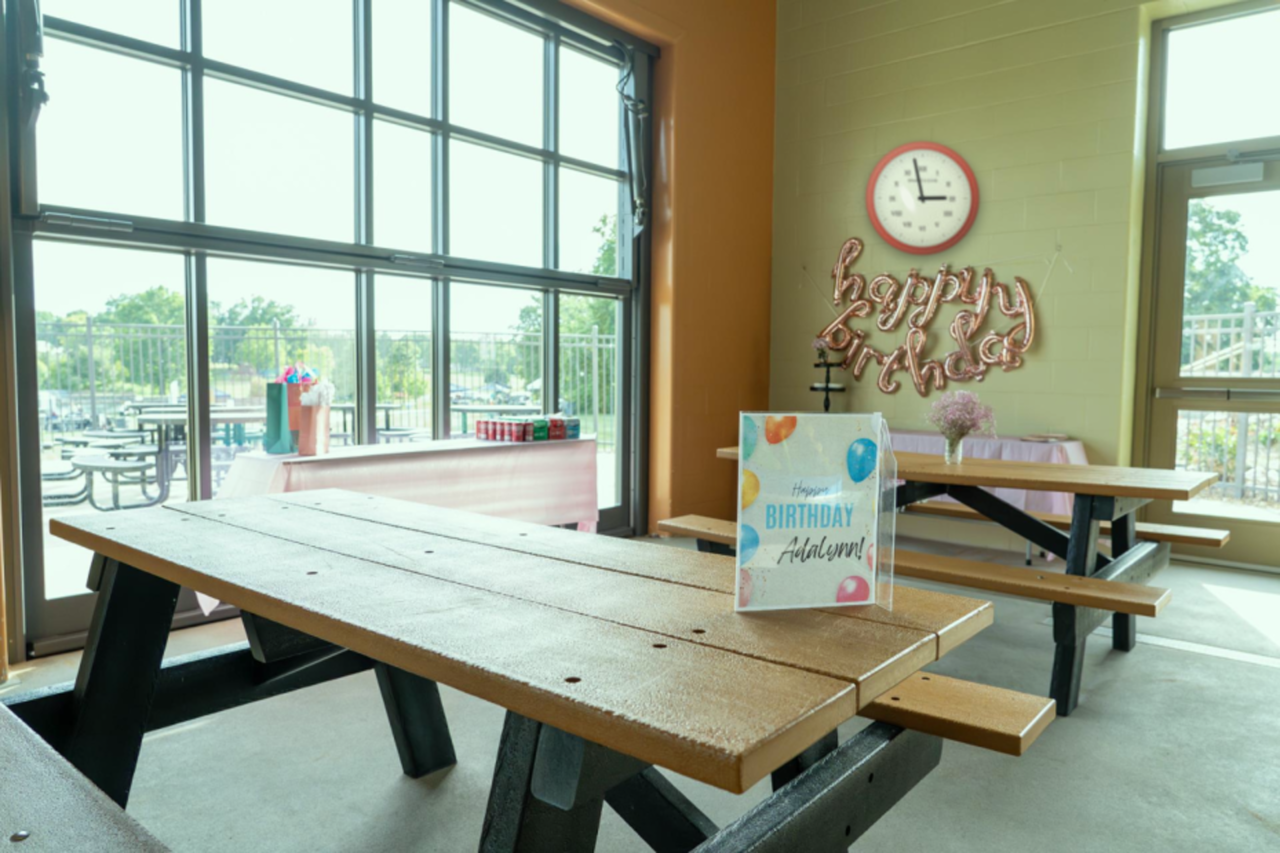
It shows {"hour": 2, "minute": 58}
